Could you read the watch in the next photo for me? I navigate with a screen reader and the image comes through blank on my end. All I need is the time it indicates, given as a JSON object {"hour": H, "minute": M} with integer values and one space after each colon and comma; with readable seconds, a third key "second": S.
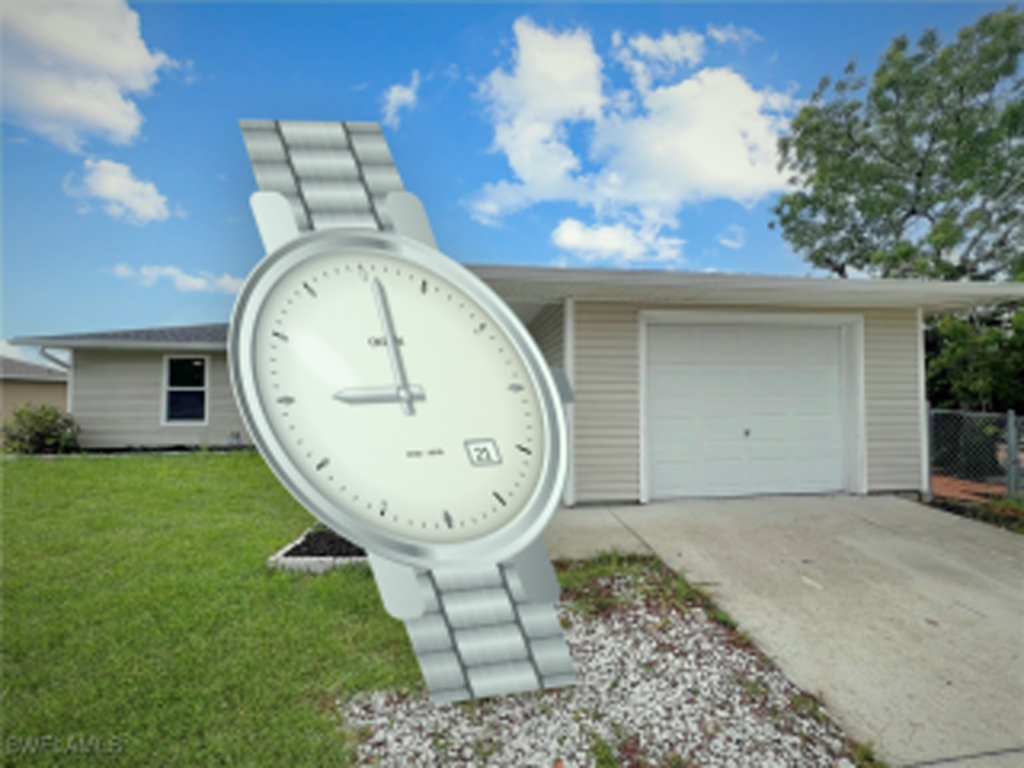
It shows {"hour": 9, "minute": 1}
